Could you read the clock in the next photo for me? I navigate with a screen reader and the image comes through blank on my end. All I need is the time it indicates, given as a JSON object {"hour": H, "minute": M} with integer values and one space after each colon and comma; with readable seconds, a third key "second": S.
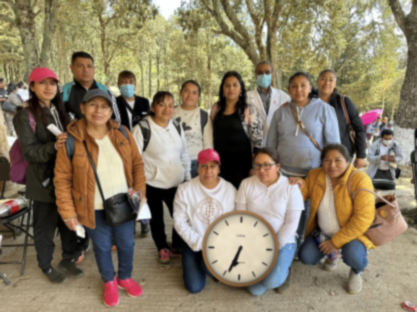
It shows {"hour": 6, "minute": 34}
